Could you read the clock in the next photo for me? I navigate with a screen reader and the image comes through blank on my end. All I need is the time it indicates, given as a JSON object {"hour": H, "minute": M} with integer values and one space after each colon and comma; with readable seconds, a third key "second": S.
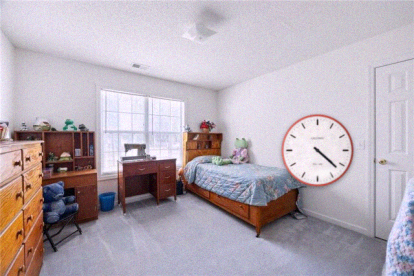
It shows {"hour": 4, "minute": 22}
